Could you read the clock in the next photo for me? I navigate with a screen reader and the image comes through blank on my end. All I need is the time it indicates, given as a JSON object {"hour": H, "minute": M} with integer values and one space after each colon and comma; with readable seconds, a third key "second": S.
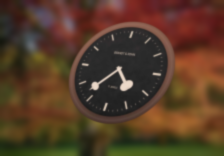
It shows {"hour": 4, "minute": 37}
